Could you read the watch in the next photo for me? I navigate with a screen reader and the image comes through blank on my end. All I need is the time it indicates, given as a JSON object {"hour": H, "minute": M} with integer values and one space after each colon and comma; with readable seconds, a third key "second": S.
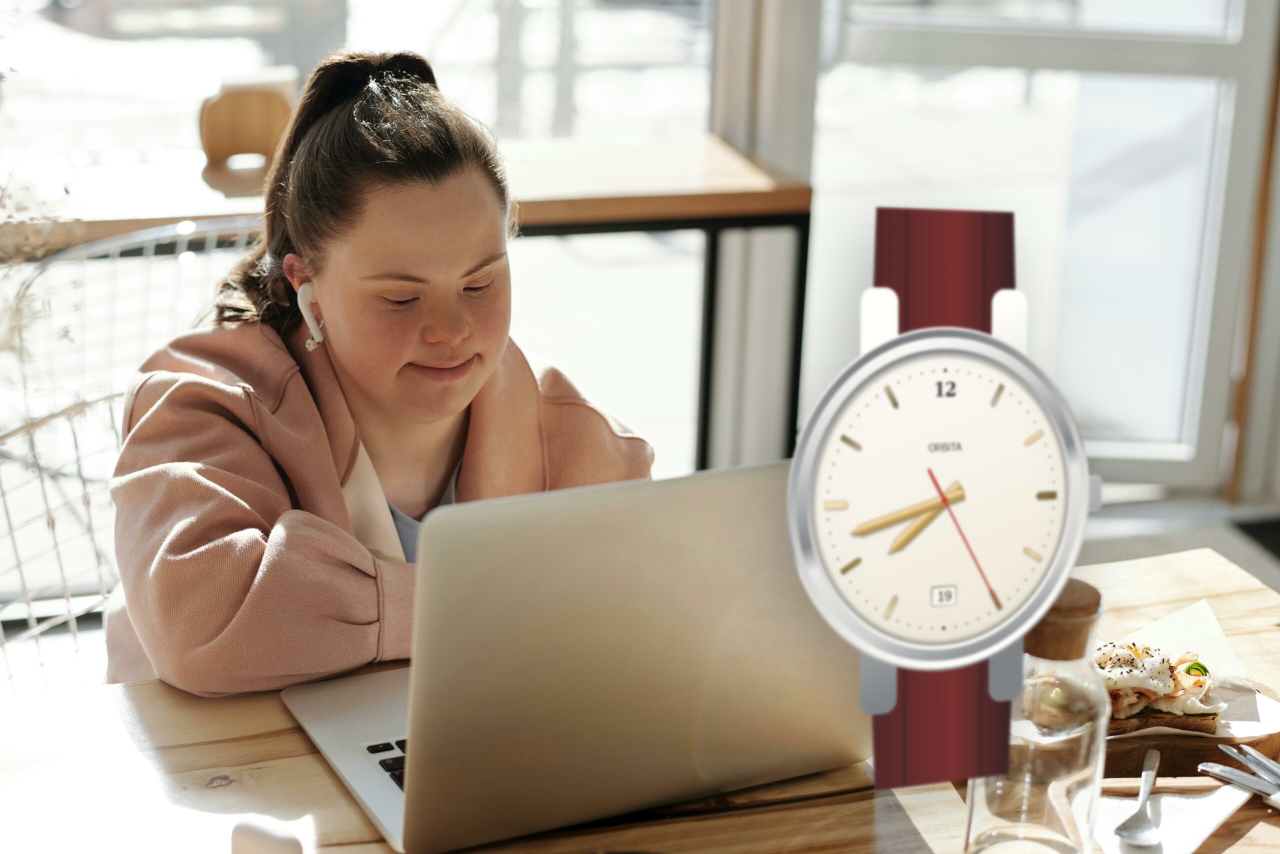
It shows {"hour": 7, "minute": 42, "second": 25}
